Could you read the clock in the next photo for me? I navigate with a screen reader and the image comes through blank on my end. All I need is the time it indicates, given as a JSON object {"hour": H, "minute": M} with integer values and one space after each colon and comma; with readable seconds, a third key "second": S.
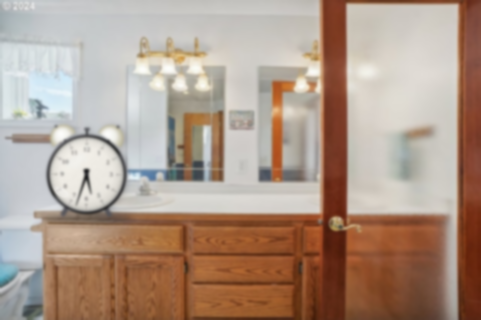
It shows {"hour": 5, "minute": 33}
